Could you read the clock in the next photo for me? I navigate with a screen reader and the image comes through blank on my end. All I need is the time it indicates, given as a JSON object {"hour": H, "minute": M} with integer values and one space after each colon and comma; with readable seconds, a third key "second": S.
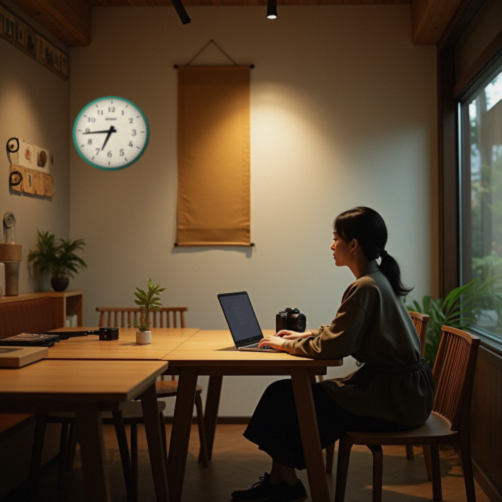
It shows {"hour": 6, "minute": 44}
